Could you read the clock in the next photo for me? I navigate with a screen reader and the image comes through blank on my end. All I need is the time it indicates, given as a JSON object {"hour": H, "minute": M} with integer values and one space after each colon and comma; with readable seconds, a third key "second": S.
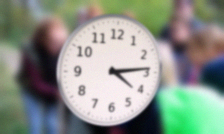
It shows {"hour": 4, "minute": 14}
